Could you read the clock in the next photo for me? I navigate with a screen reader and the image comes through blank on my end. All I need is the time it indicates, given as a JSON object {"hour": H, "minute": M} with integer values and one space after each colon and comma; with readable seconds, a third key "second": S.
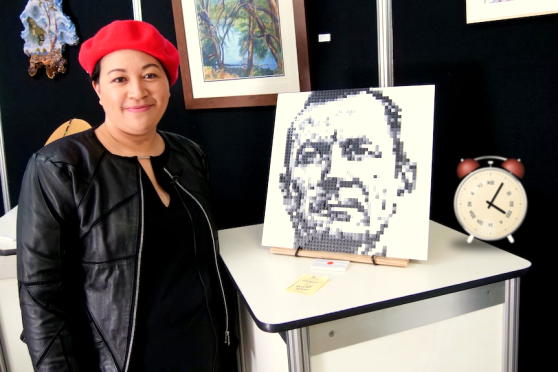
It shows {"hour": 4, "minute": 5}
